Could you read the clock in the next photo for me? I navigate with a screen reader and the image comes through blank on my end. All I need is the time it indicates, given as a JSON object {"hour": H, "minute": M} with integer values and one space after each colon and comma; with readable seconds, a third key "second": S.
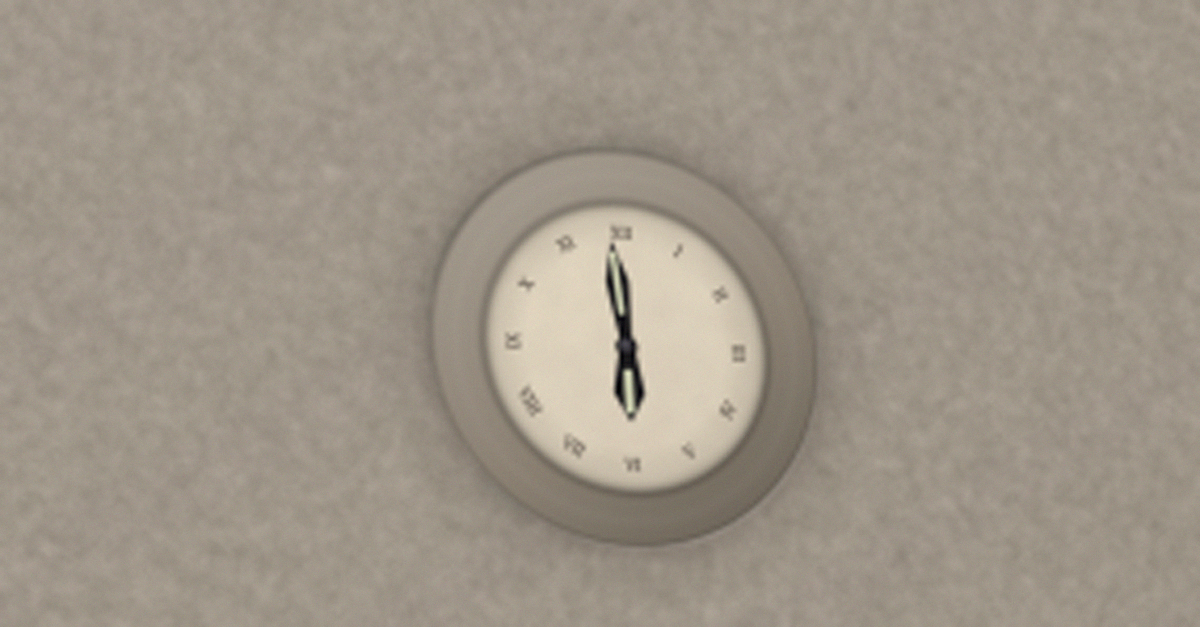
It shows {"hour": 5, "minute": 59}
